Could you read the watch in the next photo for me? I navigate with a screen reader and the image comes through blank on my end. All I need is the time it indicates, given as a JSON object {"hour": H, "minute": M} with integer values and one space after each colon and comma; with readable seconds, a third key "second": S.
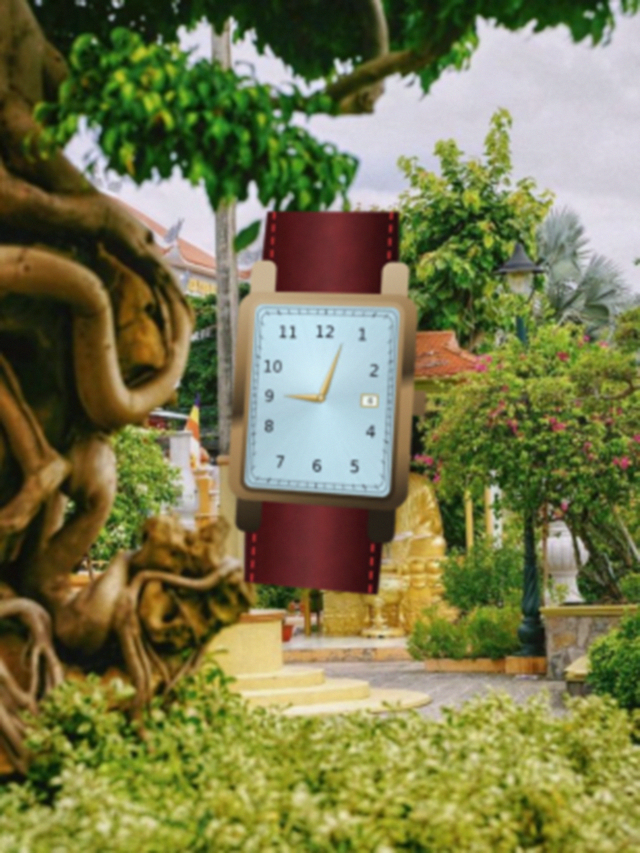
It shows {"hour": 9, "minute": 3}
